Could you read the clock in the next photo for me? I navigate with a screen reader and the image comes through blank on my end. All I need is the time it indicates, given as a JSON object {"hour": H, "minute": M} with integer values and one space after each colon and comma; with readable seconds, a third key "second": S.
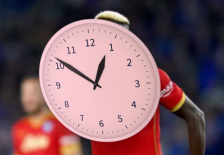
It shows {"hour": 12, "minute": 51}
